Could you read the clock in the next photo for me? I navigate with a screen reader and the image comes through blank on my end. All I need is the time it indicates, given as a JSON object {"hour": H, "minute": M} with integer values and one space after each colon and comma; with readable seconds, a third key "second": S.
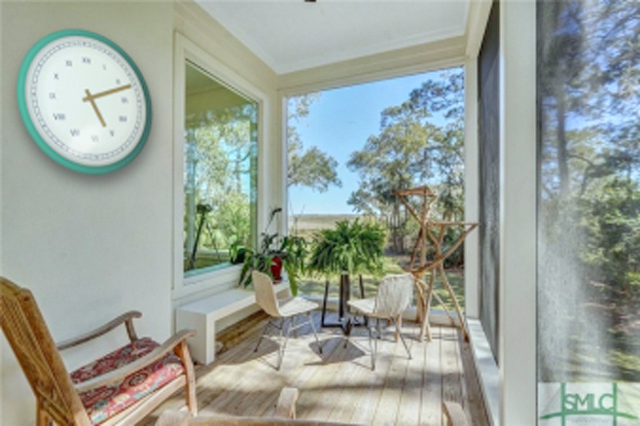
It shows {"hour": 5, "minute": 12}
